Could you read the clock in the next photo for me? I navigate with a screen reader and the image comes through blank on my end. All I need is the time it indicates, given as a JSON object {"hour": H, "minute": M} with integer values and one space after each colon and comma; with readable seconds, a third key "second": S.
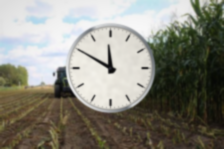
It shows {"hour": 11, "minute": 50}
